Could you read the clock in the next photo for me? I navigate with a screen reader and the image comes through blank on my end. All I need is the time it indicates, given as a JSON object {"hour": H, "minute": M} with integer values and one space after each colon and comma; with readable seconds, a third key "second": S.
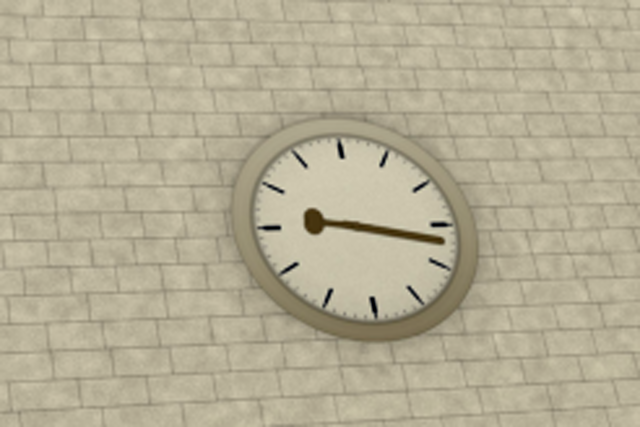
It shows {"hour": 9, "minute": 17}
